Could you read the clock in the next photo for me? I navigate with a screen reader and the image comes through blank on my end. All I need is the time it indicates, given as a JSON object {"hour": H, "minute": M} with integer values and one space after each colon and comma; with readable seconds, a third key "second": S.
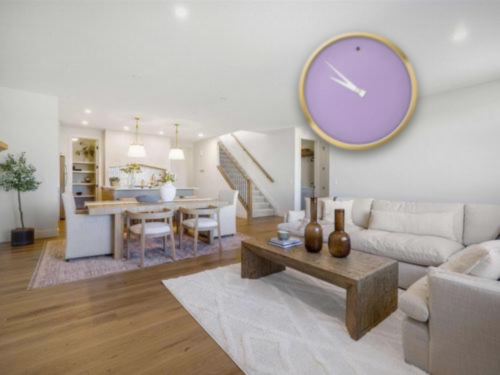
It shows {"hour": 9, "minute": 52}
